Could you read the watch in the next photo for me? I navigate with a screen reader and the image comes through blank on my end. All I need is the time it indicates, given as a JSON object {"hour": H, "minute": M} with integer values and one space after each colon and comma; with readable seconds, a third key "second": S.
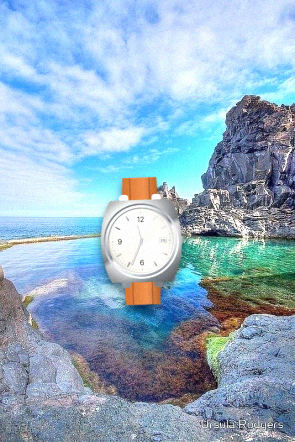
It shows {"hour": 11, "minute": 34}
